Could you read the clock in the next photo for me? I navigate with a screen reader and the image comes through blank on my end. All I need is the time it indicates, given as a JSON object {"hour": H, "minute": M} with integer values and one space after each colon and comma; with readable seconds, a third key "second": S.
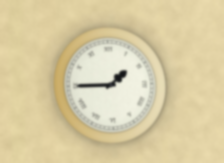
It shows {"hour": 1, "minute": 45}
